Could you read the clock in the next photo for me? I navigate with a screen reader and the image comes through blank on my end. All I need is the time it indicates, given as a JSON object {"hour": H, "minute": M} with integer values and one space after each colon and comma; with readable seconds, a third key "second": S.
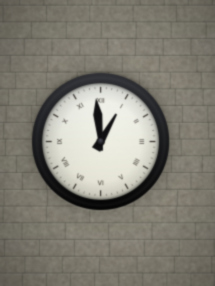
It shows {"hour": 12, "minute": 59}
